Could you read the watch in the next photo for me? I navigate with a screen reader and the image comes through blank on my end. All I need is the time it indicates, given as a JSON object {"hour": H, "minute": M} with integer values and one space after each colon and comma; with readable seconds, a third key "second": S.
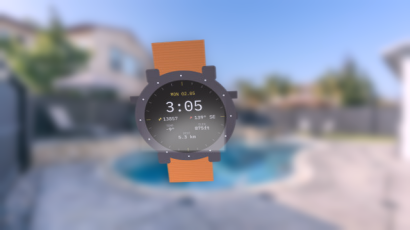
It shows {"hour": 3, "minute": 5}
